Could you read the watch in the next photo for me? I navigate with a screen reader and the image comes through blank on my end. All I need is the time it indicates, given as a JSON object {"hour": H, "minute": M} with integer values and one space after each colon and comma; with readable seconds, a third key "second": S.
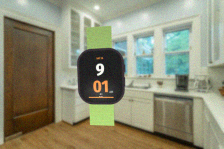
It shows {"hour": 9, "minute": 1}
